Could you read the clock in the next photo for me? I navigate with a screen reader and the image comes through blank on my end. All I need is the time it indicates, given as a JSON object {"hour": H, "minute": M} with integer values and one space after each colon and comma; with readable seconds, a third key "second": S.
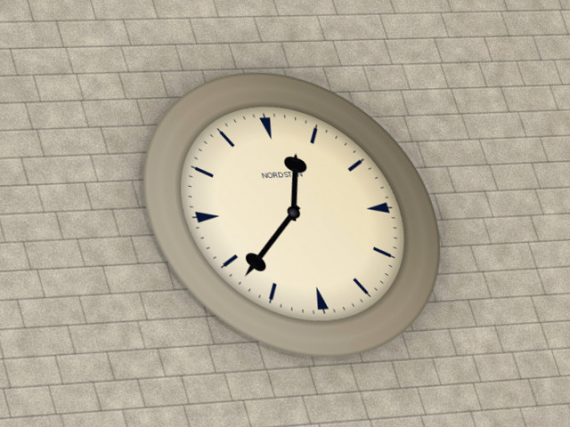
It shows {"hour": 12, "minute": 38}
